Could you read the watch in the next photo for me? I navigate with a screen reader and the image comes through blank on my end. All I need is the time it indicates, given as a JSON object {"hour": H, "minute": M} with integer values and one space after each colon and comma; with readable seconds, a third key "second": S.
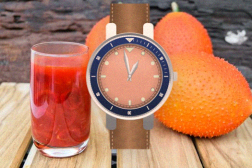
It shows {"hour": 12, "minute": 58}
